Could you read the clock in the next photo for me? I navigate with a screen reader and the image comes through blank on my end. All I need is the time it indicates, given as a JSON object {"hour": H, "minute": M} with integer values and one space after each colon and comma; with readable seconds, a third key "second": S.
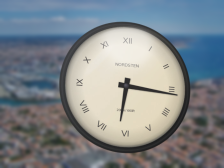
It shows {"hour": 6, "minute": 16}
